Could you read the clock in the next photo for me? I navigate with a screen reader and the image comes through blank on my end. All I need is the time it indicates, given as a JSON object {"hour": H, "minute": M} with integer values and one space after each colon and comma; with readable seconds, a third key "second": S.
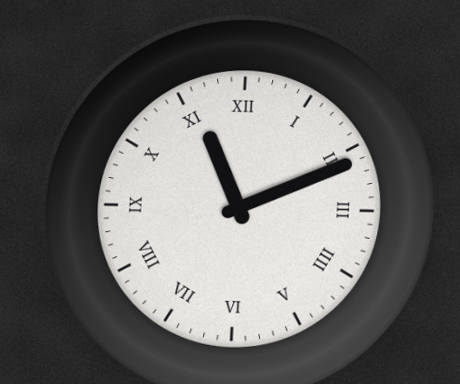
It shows {"hour": 11, "minute": 11}
